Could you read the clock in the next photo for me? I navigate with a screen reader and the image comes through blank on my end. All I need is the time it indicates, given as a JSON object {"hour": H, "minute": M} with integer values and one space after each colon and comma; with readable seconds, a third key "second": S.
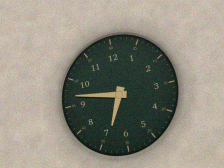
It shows {"hour": 6, "minute": 47}
